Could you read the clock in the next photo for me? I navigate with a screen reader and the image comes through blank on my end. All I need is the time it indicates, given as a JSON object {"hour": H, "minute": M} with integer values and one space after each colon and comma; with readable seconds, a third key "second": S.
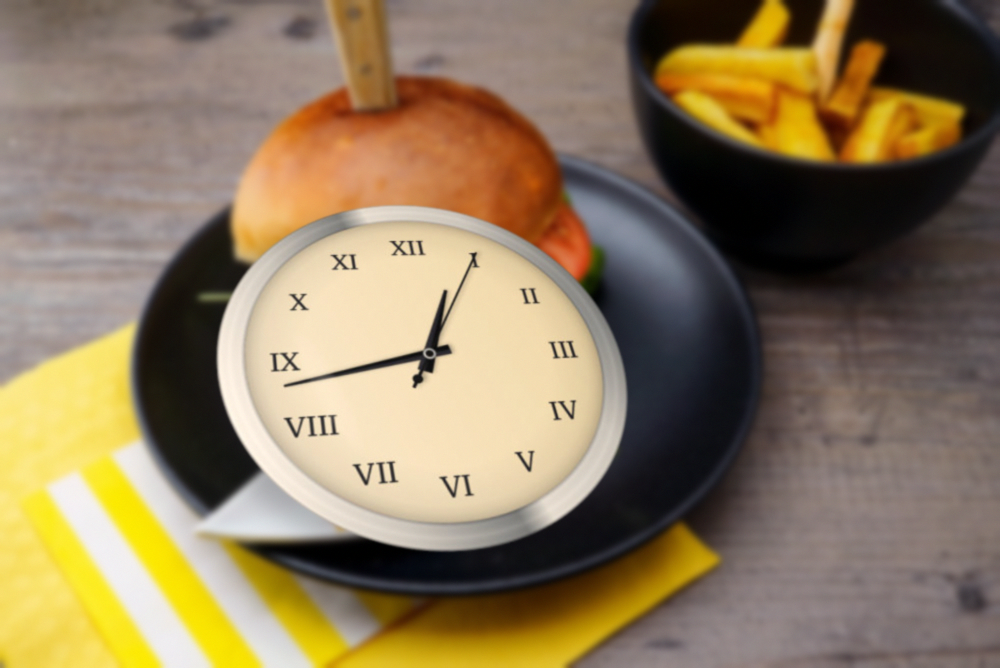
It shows {"hour": 12, "minute": 43, "second": 5}
